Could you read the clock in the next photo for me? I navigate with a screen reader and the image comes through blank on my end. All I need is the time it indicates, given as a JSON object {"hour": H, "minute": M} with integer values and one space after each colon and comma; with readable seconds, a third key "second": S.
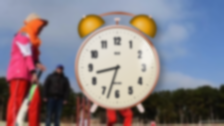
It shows {"hour": 8, "minute": 33}
